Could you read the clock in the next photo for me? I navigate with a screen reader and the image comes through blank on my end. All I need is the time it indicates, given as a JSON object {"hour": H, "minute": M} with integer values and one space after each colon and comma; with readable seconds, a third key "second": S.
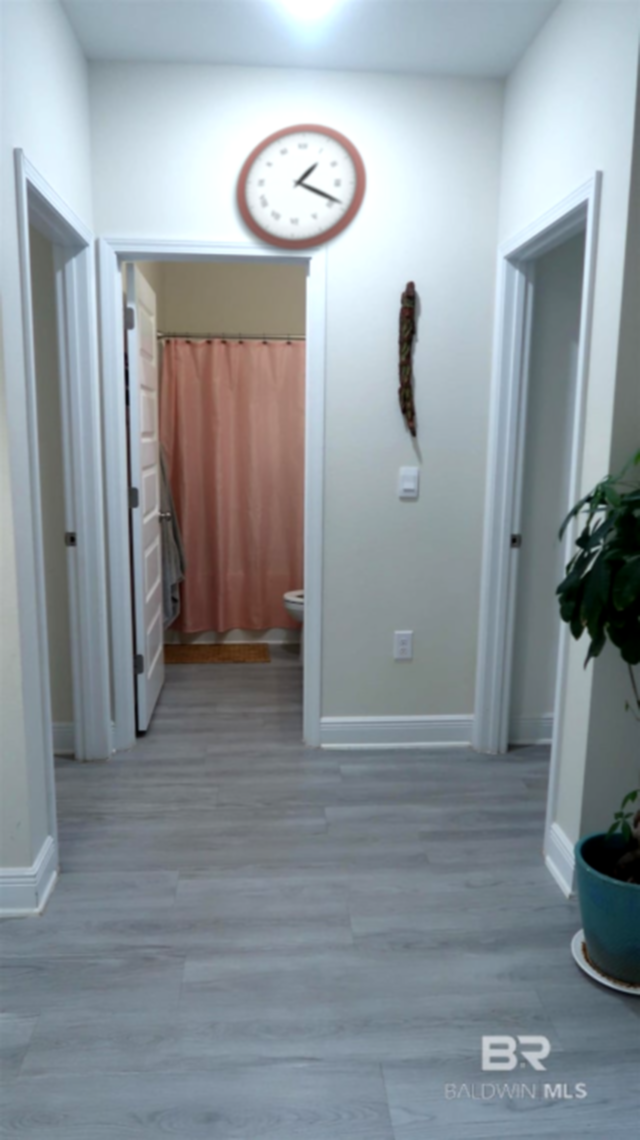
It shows {"hour": 1, "minute": 19}
